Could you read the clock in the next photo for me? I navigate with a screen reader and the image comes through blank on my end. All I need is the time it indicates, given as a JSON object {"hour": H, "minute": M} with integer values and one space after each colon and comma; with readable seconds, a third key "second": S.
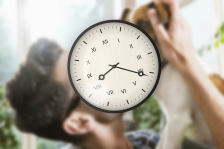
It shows {"hour": 8, "minute": 21}
